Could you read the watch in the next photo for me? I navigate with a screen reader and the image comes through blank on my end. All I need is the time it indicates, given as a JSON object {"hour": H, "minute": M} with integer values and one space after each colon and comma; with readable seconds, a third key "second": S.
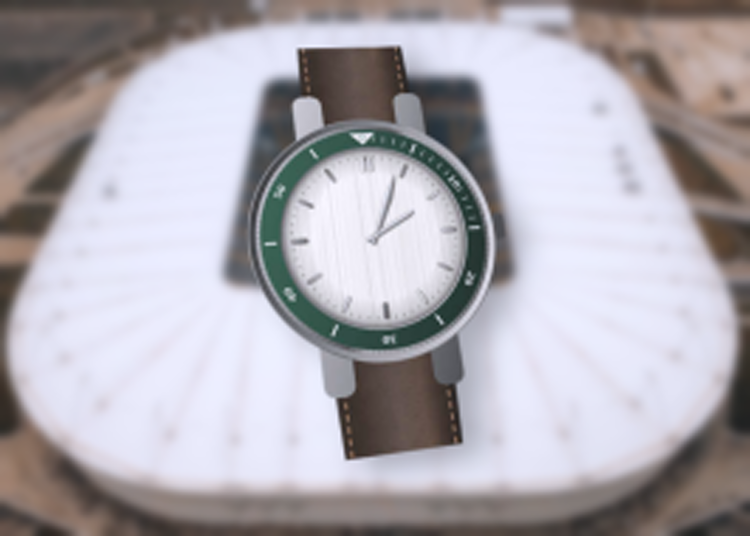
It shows {"hour": 2, "minute": 4}
